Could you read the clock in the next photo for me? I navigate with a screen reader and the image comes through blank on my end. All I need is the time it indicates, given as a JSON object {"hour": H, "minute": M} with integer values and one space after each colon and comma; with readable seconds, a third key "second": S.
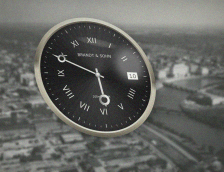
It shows {"hour": 5, "minute": 49}
